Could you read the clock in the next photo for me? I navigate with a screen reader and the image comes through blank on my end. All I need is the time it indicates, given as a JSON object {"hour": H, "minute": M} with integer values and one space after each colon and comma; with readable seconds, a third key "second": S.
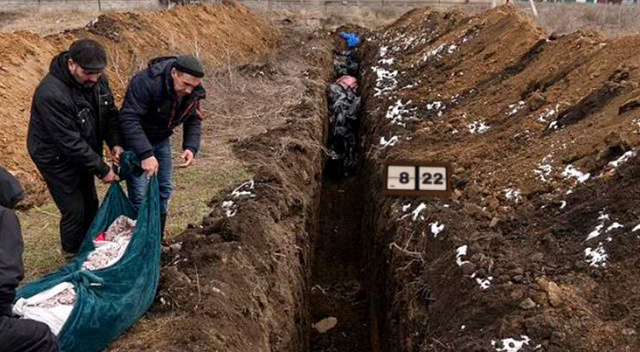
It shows {"hour": 8, "minute": 22}
